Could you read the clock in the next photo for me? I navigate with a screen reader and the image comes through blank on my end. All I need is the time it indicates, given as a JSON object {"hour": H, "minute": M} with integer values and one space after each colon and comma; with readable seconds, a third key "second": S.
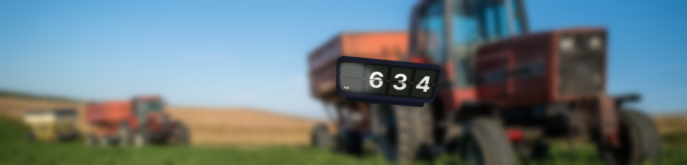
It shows {"hour": 6, "minute": 34}
